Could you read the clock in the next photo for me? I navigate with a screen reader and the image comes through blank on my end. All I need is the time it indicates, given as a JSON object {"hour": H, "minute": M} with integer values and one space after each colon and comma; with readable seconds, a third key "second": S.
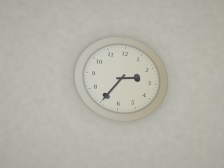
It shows {"hour": 2, "minute": 35}
